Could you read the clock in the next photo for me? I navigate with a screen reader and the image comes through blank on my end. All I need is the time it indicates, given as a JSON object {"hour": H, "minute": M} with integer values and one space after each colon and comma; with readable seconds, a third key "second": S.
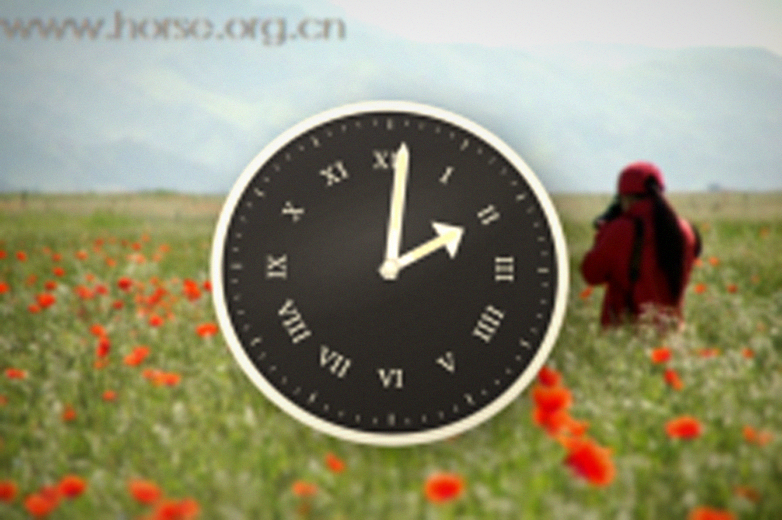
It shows {"hour": 2, "minute": 1}
